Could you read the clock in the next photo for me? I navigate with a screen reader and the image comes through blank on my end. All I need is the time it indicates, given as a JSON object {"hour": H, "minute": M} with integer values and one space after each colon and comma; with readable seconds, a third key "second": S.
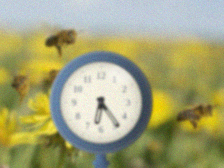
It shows {"hour": 6, "minute": 24}
